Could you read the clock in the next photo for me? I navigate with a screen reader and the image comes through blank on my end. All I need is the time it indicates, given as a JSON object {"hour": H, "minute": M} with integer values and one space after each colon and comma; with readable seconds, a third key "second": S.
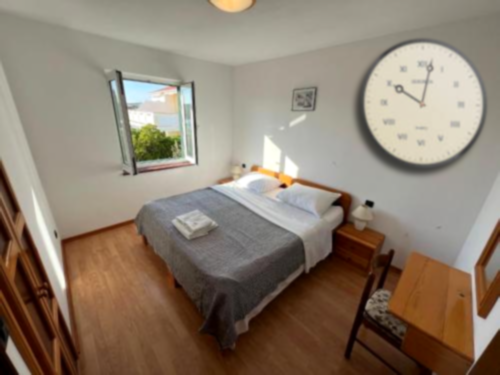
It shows {"hour": 10, "minute": 2}
